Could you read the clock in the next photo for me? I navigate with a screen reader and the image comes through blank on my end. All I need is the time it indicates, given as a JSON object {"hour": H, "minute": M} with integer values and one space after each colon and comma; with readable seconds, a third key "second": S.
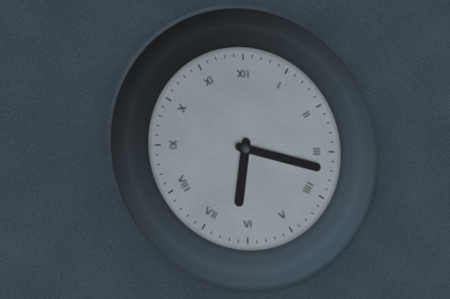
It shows {"hour": 6, "minute": 17}
